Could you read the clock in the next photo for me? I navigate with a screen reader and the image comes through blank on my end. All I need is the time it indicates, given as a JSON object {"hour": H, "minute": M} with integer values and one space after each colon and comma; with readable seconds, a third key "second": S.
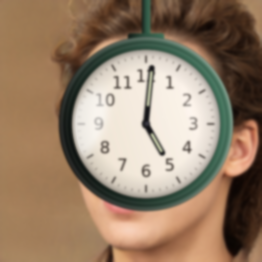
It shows {"hour": 5, "minute": 1}
